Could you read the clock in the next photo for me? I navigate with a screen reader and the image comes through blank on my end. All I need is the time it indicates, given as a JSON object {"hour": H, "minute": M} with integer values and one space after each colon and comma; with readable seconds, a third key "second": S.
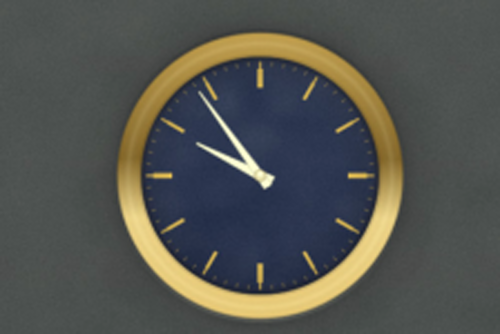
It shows {"hour": 9, "minute": 54}
